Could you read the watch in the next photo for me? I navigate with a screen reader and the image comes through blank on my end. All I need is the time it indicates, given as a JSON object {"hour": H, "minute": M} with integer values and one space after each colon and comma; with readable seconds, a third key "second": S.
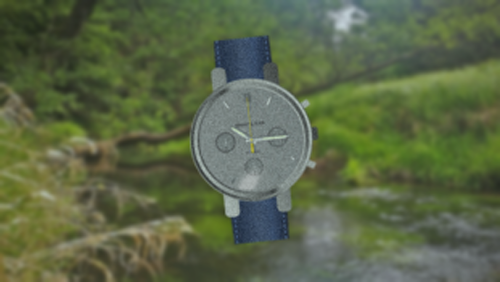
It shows {"hour": 10, "minute": 15}
